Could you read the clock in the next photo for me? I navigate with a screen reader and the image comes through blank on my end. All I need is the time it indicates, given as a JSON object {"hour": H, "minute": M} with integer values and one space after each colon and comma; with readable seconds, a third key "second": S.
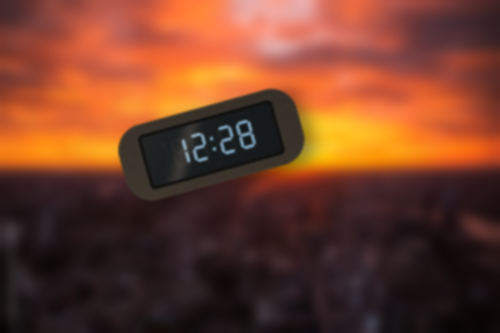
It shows {"hour": 12, "minute": 28}
